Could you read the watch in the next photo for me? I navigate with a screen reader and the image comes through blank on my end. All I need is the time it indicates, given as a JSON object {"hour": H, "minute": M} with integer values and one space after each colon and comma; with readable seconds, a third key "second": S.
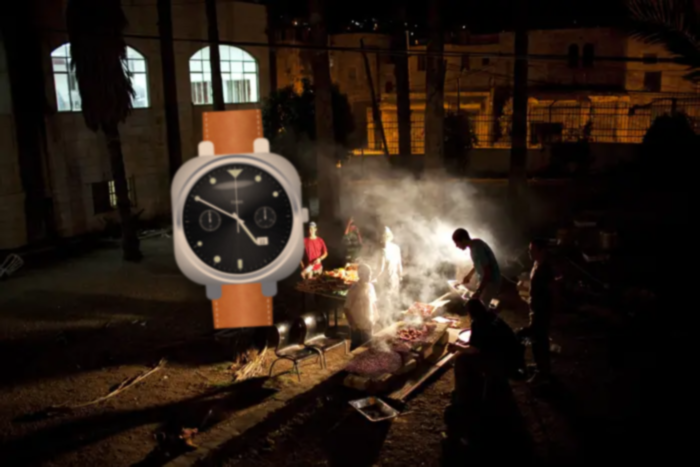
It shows {"hour": 4, "minute": 50}
